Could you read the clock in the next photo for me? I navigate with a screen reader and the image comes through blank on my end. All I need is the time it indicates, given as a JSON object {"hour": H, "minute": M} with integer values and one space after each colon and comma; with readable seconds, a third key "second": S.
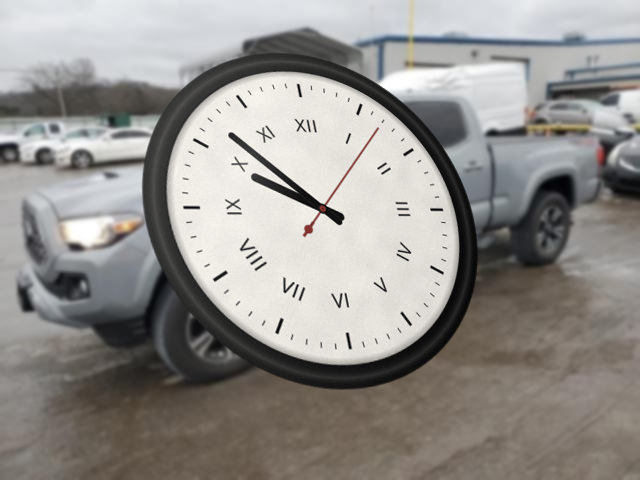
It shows {"hour": 9, "minute": 52, "second": 7}
